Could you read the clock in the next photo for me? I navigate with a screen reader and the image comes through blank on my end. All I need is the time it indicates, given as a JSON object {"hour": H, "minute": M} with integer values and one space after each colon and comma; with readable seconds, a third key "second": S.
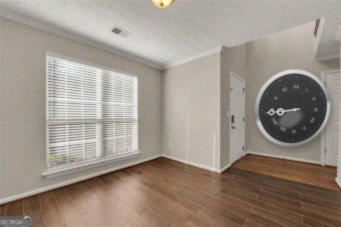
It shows {"hour": 8, "minute": 44}
